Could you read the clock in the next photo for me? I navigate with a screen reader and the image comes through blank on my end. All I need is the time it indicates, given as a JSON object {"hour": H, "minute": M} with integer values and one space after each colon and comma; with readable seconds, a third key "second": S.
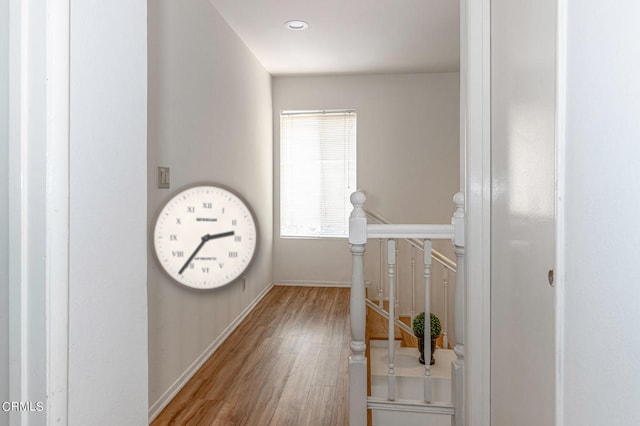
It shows {"hour": 2, "minute": 36}
